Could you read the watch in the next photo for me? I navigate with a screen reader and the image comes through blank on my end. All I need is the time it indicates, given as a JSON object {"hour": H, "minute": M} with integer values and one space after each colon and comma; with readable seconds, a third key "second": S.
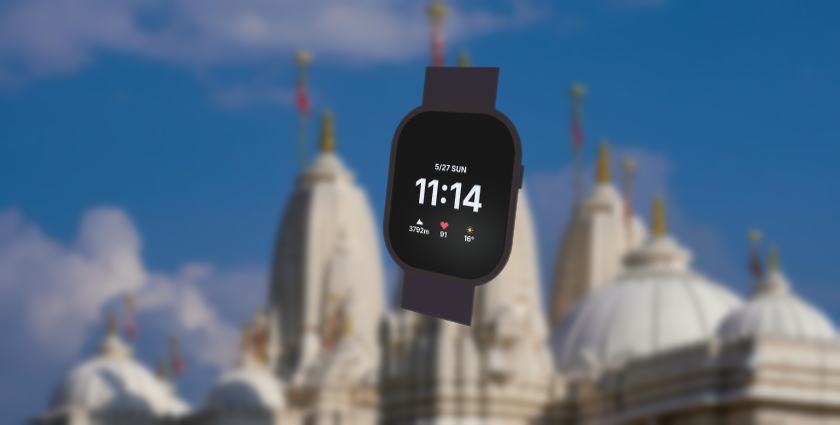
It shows {"hour": 11, "minute": 14}
